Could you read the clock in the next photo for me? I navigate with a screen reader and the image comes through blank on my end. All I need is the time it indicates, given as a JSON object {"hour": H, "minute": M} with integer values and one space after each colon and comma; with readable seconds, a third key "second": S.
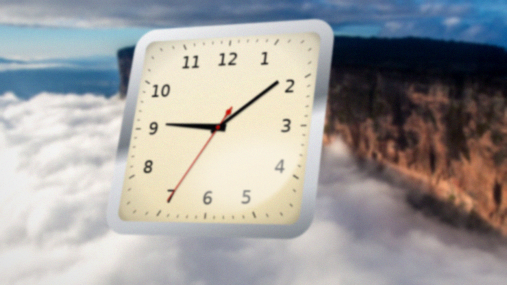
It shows {"hour": 9, "minute": 8, "second": 35}
